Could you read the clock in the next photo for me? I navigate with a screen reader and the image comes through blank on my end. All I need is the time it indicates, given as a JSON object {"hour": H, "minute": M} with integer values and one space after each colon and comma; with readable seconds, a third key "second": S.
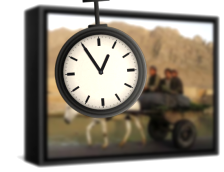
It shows {"hour": 12, "minute": 55}
